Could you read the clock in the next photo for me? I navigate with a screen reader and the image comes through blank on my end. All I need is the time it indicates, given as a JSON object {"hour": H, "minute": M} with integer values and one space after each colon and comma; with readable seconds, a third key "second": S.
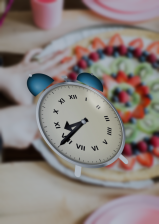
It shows {"hour": 8, "minute": 40}
